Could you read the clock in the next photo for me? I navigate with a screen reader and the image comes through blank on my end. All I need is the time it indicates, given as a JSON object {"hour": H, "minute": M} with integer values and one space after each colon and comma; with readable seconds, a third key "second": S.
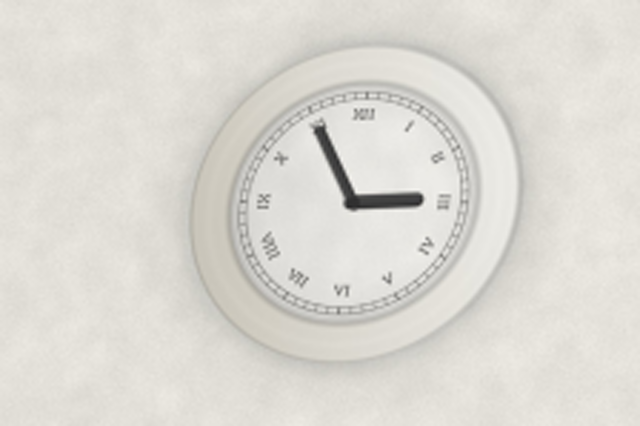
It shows {"hour": 2, "minute": 55}
